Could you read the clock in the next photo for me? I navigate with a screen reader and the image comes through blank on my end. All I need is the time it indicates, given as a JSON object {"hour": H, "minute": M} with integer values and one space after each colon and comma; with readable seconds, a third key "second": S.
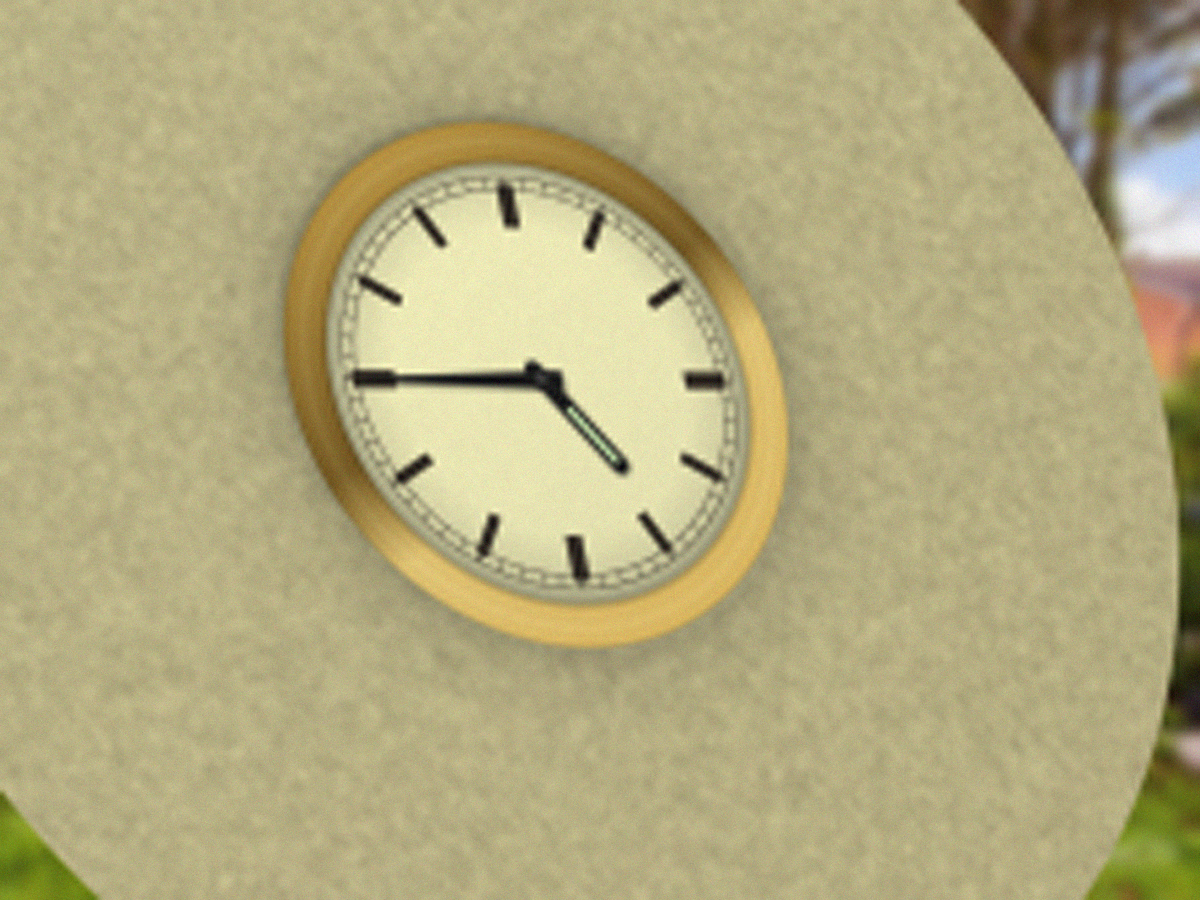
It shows {"hour": 4, "minute": 45}
